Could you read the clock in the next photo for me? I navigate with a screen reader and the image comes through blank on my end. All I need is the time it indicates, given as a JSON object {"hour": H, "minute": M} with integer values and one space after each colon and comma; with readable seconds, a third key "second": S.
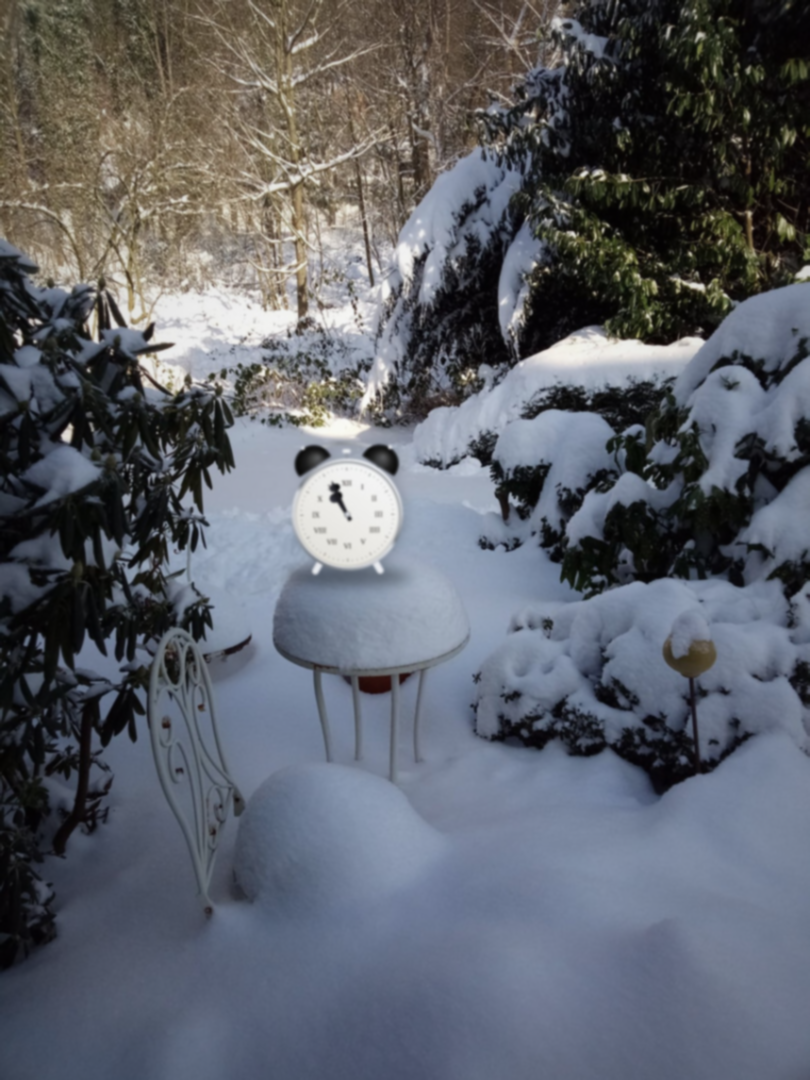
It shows {"hour": 10, "minute": 56}
